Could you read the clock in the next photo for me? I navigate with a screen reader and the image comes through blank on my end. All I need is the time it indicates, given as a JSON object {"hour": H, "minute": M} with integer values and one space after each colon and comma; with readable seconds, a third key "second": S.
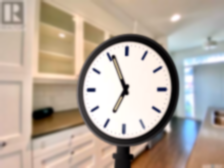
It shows {"hour": 6, "minute": 56}
